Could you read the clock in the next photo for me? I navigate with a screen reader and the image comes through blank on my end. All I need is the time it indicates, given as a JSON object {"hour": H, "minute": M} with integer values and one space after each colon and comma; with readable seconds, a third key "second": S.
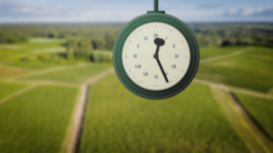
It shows {"hour": 12, "minute": 26}
